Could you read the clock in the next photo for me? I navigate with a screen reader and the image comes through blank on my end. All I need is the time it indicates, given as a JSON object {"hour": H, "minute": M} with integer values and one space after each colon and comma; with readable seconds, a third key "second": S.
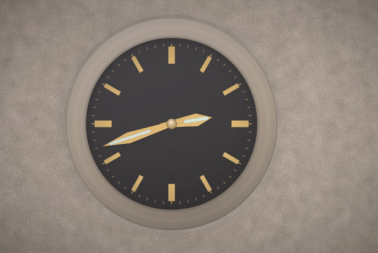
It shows {"hour": 2, "minute": 42}
